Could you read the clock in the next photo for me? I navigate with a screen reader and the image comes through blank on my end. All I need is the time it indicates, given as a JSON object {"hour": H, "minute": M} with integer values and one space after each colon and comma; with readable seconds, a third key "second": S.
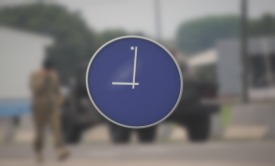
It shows {"hour": 9, "minute": 1}
